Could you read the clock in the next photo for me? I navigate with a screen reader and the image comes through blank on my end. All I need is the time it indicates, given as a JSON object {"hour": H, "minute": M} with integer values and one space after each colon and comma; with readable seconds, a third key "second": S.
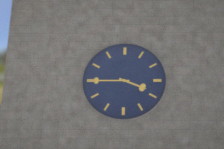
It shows {"hour": 3, "minute": 45}
